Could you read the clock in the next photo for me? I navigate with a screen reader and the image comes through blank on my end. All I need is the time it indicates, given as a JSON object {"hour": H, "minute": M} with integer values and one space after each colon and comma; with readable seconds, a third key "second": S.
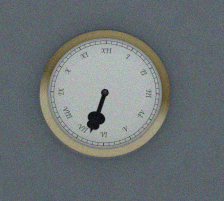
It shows {"hour": 6, "minute": 33}
